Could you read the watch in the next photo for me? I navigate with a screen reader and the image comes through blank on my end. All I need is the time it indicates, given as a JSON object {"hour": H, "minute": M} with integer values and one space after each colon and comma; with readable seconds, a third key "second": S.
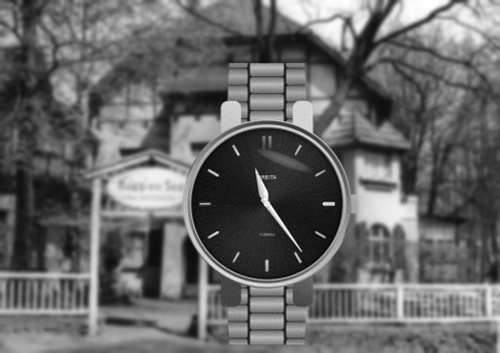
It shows {"hour": 11, "minute": 24}
